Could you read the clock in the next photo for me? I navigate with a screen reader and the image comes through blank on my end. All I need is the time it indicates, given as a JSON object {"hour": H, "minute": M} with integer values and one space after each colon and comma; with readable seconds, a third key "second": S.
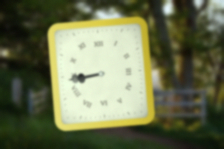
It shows {"hour": 8, "minute": 44}
